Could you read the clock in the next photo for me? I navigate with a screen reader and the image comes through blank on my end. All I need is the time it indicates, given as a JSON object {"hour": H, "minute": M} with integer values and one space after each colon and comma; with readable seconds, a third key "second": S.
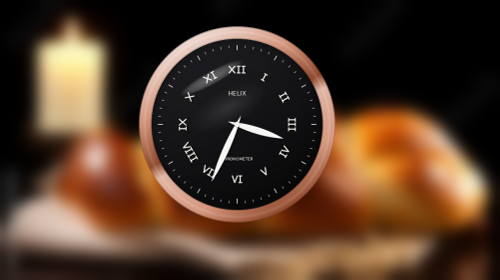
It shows {"hour": 3, "minute": 34}
